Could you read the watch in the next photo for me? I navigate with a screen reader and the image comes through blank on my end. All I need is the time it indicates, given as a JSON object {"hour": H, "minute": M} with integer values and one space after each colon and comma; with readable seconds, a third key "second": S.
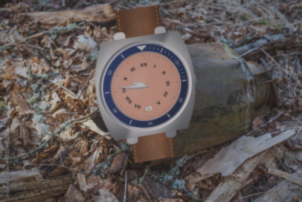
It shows {"hour": 9, "minute": 46}
